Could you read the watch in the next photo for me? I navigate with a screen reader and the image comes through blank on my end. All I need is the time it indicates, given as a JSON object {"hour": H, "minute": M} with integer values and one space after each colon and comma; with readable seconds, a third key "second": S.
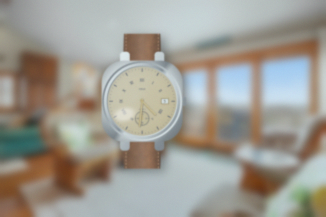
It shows {"hour": 4, "minute": 31}
